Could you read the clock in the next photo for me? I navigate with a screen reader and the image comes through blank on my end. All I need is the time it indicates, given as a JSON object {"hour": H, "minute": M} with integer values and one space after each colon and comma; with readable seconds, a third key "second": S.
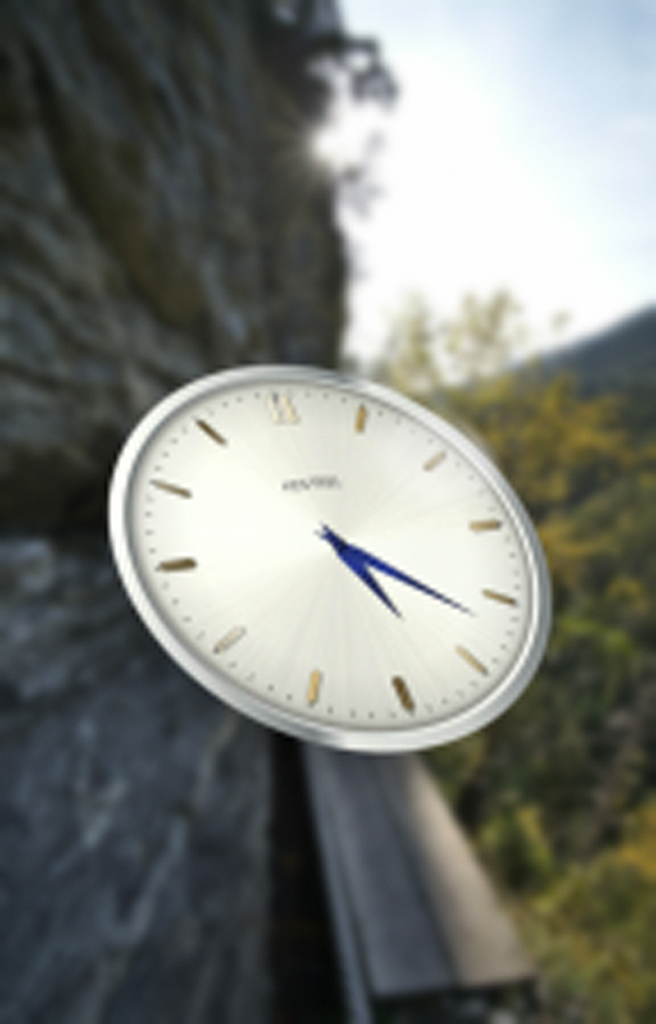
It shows {"hour": 5, "minute": 22}
